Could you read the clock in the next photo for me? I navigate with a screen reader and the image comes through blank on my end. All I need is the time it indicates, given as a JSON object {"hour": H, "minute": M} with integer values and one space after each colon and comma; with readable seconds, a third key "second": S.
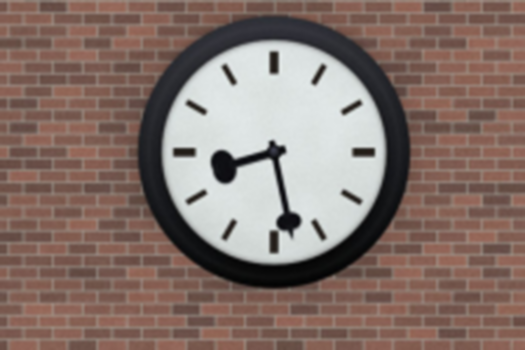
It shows {"hour": 8, "minute": 28}
